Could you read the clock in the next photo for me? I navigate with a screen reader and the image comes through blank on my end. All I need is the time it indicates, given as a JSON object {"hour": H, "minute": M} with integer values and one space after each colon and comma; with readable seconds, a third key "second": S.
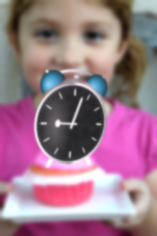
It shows {"hour": 9, "minute": 3}
